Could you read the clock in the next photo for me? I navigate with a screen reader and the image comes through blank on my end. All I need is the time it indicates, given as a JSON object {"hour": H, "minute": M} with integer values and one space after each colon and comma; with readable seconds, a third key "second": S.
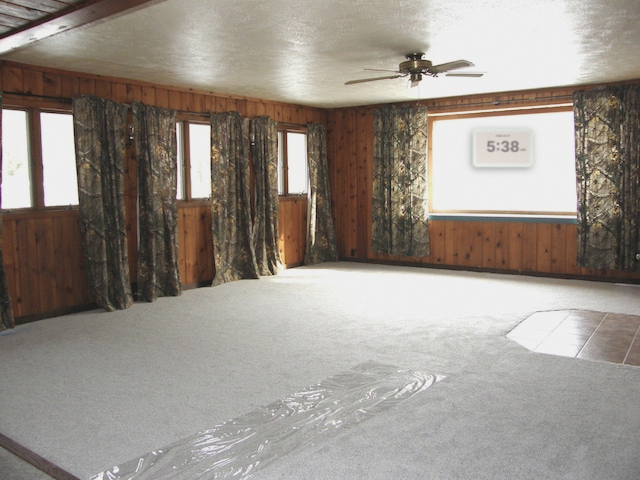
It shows {"hour": 5, "minute": 38}
